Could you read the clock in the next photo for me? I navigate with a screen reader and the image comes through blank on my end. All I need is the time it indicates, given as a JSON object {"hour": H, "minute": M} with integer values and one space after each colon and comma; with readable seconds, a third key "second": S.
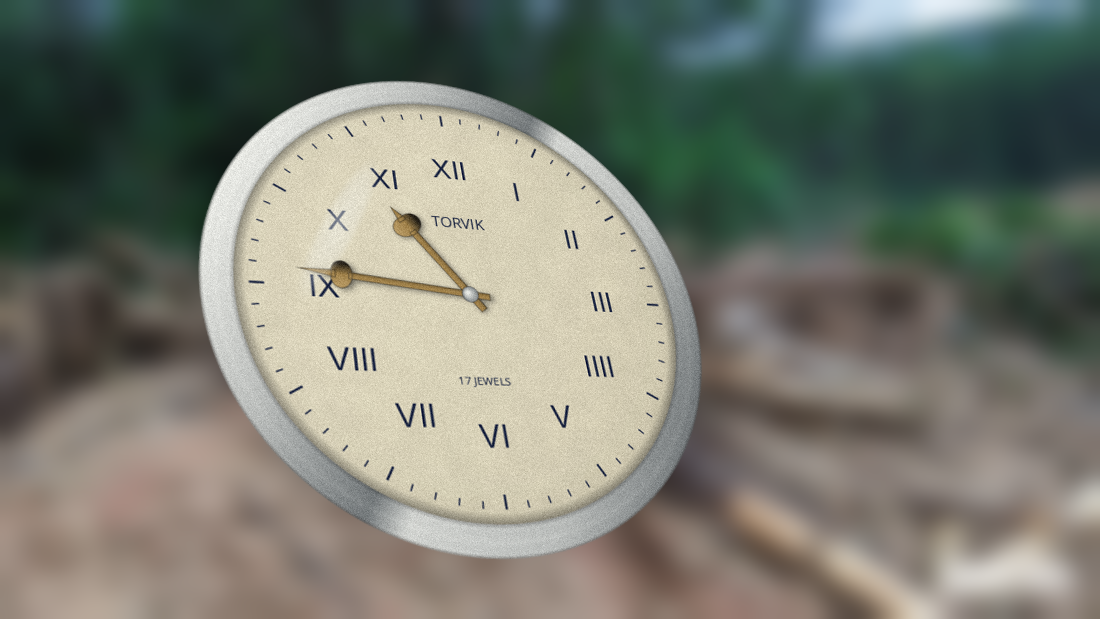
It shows {"hour": 10, "minute": 46}
